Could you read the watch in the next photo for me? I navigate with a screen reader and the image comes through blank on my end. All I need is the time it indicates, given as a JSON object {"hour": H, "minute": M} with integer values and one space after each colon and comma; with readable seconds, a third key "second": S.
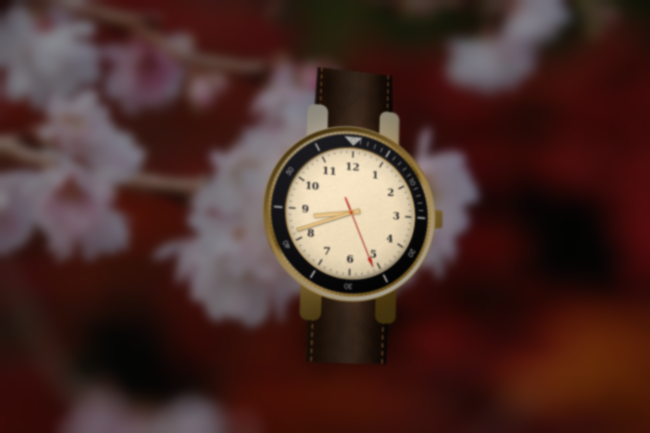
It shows {"hour": 8, "minute": 41, "second": 26}
